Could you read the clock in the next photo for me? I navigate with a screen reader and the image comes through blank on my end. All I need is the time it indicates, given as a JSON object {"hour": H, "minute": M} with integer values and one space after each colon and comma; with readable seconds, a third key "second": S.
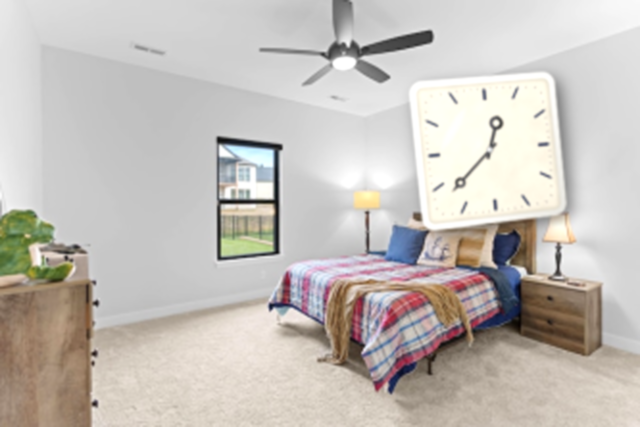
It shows {"hour": 12, "minute": 38}
